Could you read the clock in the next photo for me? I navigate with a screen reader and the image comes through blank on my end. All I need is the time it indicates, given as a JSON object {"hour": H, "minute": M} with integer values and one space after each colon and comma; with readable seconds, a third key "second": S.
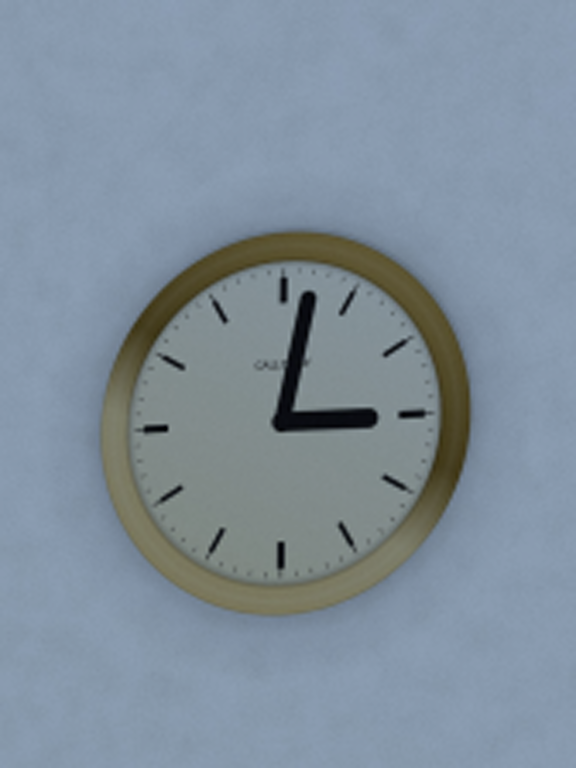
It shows {"hour": 3, "minute": 2}
